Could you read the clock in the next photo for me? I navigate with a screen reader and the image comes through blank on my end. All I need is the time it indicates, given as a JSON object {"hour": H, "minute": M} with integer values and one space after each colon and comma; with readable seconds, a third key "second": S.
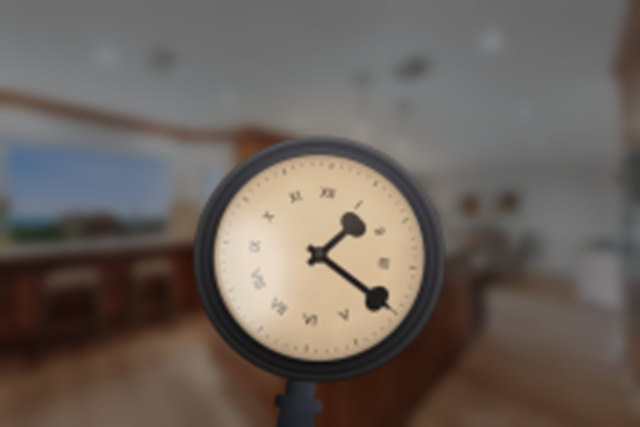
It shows {"hour": 1, "minute": 20}
